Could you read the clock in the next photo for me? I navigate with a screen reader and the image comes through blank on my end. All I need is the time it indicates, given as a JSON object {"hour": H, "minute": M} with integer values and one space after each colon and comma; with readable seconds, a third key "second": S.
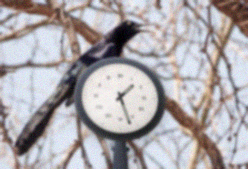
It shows {"hour": 1, "minute": 27}
